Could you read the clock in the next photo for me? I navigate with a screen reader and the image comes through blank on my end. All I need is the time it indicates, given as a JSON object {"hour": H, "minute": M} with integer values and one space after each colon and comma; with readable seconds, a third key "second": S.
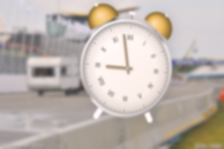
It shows {"hour": 8, "minute": 58}
